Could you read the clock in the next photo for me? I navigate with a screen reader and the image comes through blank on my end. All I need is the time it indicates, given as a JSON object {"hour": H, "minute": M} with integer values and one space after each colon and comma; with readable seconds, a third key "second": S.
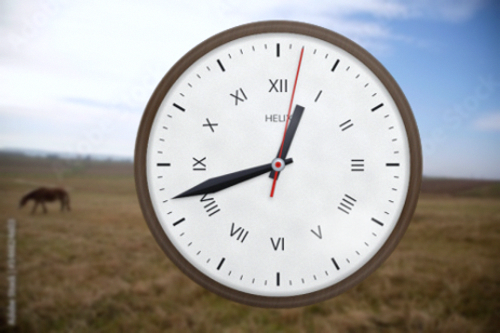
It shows {"hour": 12, "minute": 42, "second": 2}
